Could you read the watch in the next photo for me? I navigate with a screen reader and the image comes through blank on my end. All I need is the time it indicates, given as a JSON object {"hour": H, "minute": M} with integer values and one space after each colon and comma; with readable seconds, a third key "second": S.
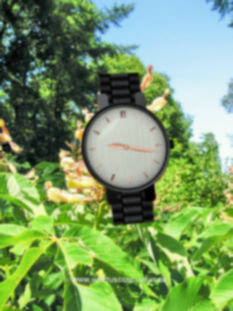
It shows {"hour": 9, "minute": 17}
